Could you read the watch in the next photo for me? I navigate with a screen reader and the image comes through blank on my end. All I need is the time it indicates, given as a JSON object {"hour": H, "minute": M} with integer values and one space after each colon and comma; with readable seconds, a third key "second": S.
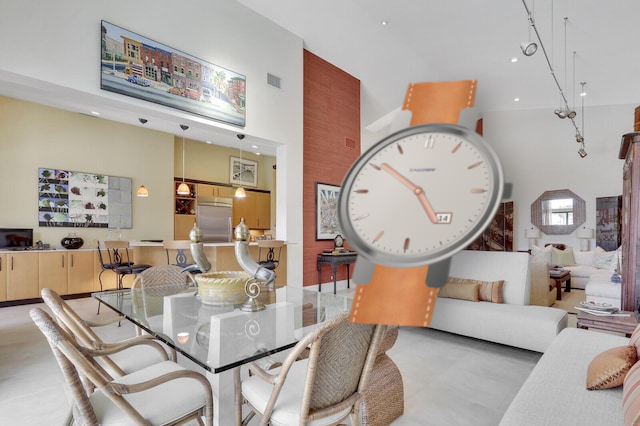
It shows {"hour": 4, "minute": 51}
